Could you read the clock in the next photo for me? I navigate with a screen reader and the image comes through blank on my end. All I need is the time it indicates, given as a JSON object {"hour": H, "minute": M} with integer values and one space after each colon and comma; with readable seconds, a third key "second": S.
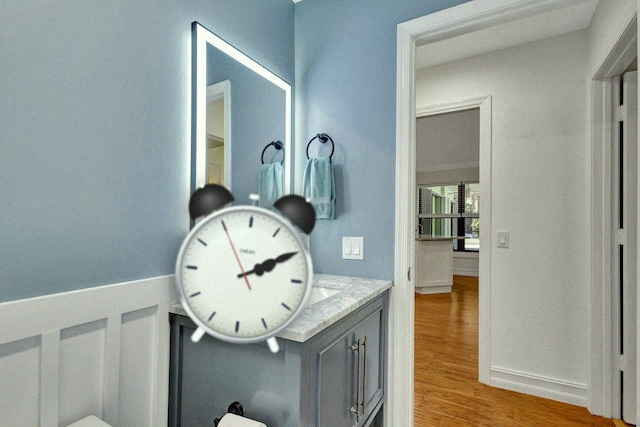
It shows {"hour": 2, "minute": 9, "second": 55}
